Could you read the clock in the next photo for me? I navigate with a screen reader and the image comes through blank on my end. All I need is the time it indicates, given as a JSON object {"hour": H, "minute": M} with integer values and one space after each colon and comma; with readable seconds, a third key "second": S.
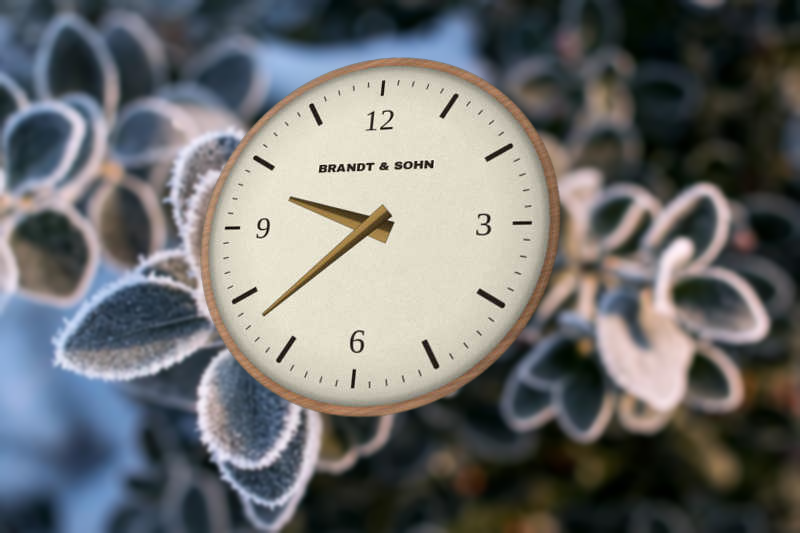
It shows {"hour": 9, "minute": 38}
